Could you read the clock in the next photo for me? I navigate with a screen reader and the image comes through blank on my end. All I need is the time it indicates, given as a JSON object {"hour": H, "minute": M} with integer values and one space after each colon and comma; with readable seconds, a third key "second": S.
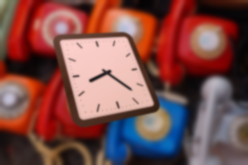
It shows {"hour": 8, "minute": 23}
